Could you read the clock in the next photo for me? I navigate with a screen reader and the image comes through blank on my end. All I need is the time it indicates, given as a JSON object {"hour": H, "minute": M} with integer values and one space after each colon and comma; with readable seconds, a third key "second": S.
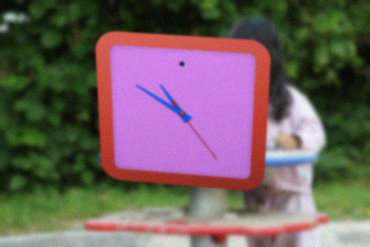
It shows {"hour": 10, "minute": 50, "second": 24}
